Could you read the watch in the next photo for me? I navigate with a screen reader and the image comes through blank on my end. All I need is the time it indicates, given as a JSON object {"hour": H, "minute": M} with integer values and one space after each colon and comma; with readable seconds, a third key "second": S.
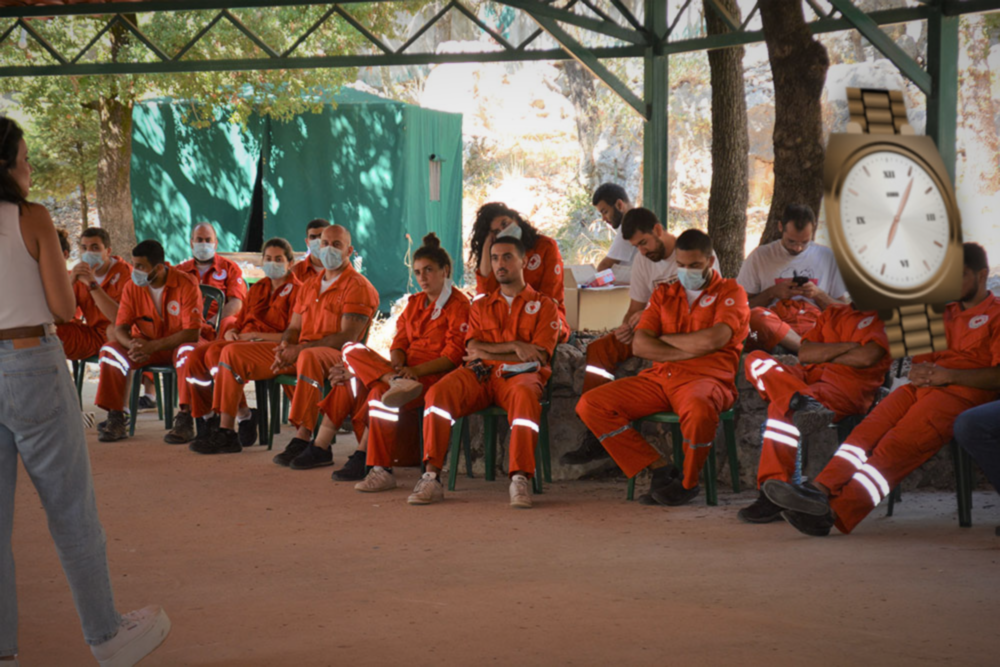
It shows {"hour": 7, "minute": 6}
